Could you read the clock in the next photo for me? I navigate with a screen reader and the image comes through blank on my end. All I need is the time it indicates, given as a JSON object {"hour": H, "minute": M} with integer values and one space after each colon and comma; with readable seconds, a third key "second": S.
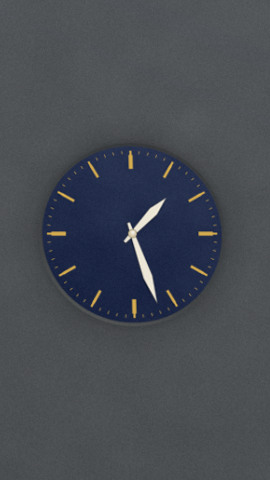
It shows {"hour": 1, "minute": 27}
